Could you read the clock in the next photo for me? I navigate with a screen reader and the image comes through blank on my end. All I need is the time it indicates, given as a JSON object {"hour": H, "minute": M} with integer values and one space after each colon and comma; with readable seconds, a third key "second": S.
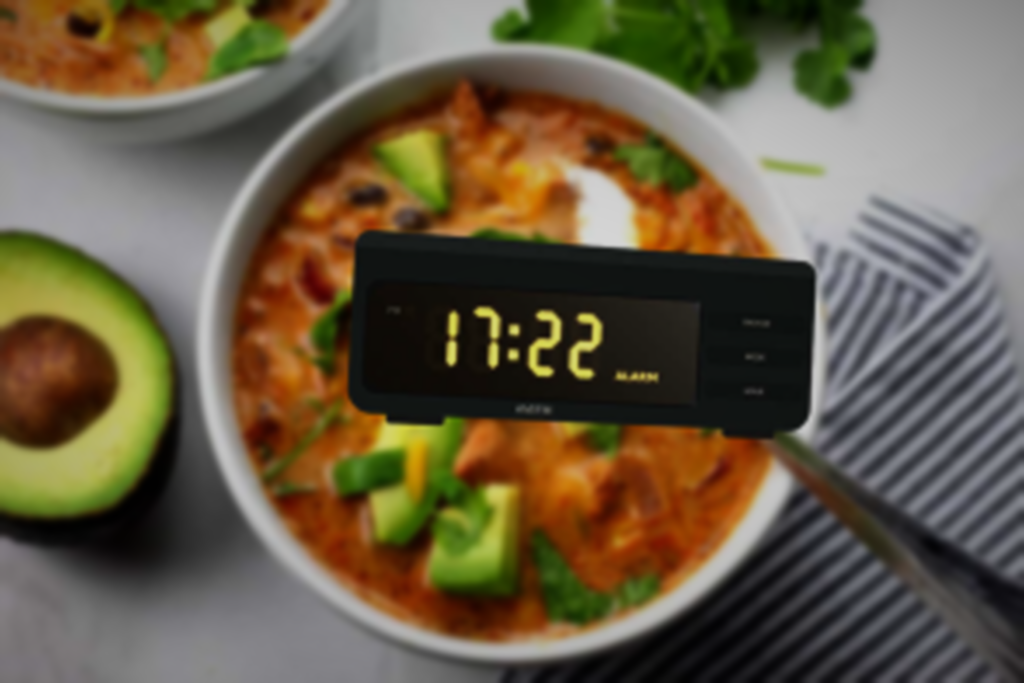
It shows {"hour": 17, "minute": 22}
